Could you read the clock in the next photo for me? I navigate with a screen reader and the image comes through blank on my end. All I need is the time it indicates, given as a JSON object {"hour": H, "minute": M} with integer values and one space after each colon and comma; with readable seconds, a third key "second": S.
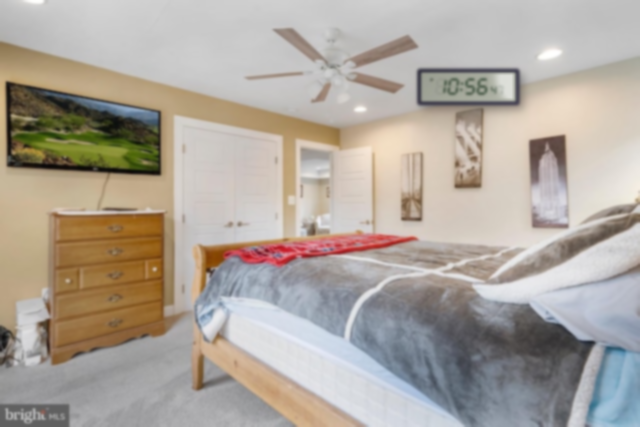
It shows {"hour": 10, "minute": 56}
